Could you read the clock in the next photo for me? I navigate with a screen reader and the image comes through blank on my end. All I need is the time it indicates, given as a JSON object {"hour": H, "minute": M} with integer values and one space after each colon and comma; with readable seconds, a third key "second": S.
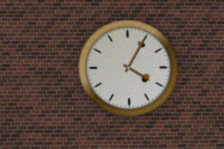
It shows {"hour": 4, "minute": 5}
